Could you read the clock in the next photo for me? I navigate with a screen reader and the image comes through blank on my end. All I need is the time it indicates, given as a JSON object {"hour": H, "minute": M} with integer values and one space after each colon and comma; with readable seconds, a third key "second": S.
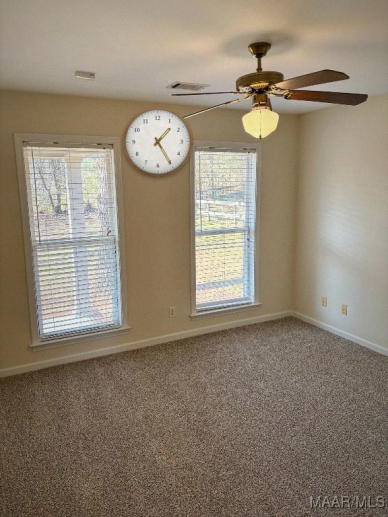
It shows {"hour": 1, "minute": 25}
